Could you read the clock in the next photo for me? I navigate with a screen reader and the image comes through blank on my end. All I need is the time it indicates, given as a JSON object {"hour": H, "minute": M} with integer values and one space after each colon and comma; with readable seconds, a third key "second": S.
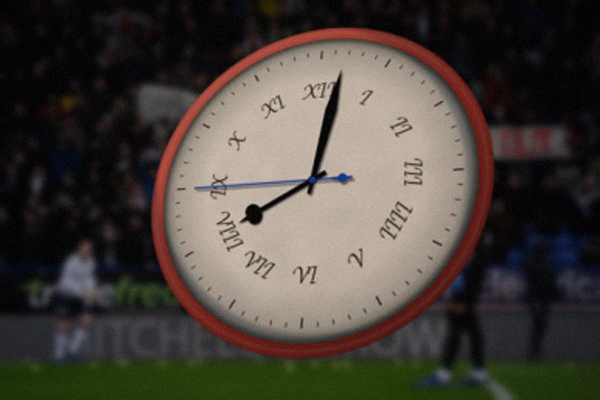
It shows {"hour": 8, "minute": 1, "second": 45}
